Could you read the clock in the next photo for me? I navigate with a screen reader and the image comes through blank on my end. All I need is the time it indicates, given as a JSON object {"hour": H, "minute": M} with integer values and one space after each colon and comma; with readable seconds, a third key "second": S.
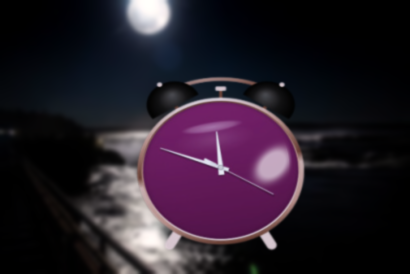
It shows {"hour": 11, "minute": 48, "second": 20}
